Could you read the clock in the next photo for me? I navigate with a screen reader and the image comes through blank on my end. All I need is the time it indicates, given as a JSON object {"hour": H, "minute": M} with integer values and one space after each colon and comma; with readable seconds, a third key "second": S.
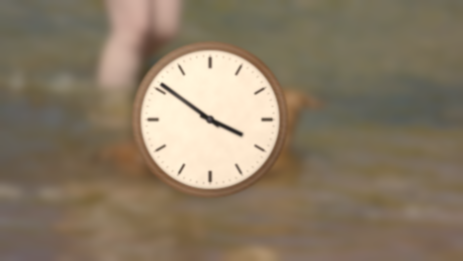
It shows {"hour": 3, "minute": 51}
